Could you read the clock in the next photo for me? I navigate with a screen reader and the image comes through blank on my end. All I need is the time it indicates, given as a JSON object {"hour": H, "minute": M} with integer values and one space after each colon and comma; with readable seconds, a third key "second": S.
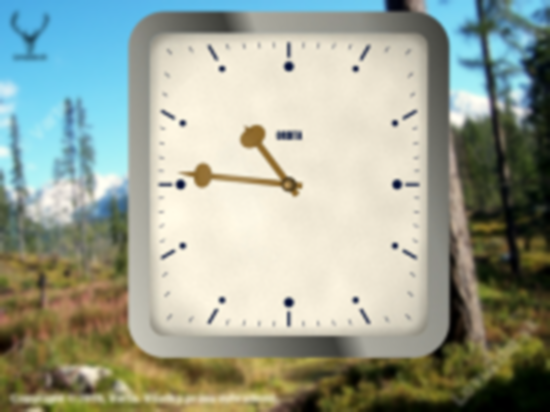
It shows {"hour": 10, "minute": 46}
